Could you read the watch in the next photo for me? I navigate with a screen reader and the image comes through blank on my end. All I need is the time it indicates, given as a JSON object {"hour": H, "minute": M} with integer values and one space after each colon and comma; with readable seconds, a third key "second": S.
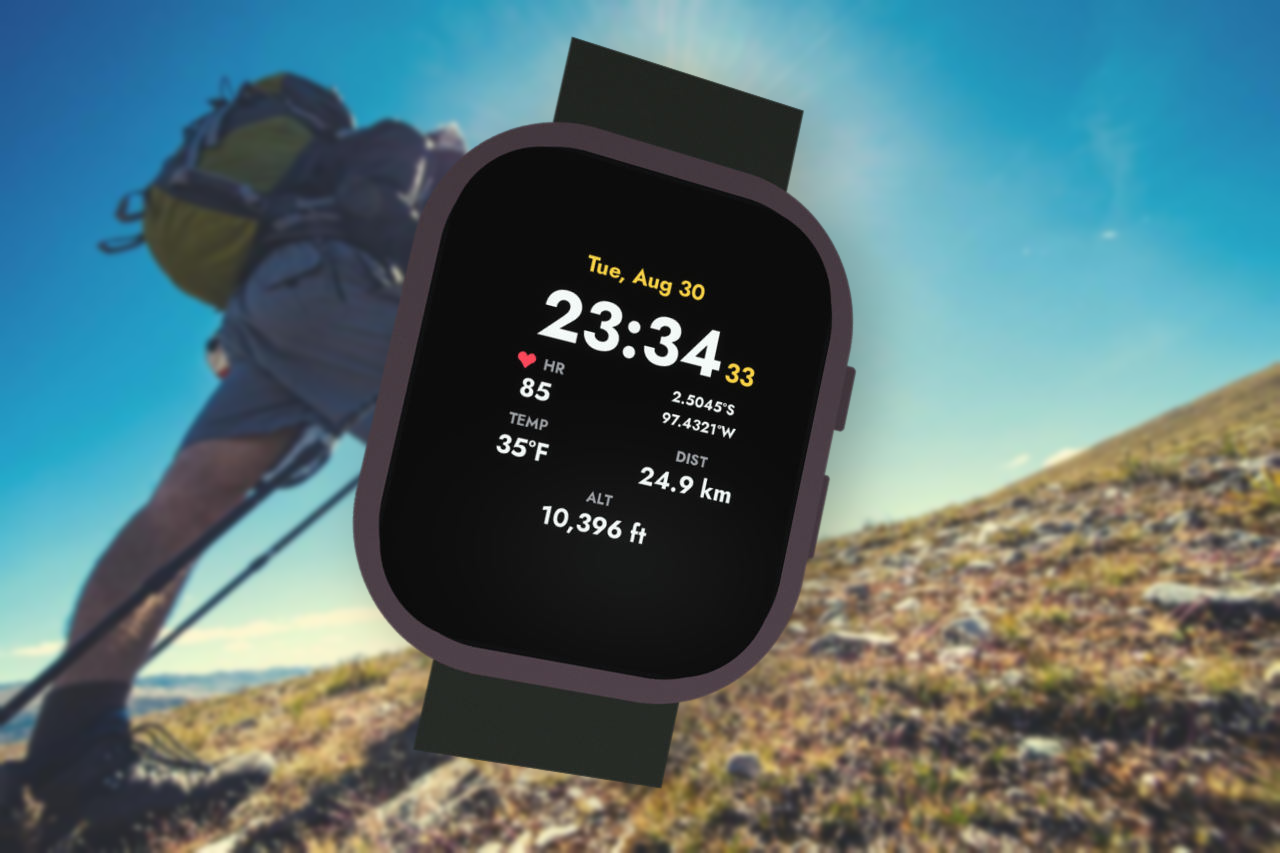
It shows {"hour": 23, "minute": 34, "second": 33}
